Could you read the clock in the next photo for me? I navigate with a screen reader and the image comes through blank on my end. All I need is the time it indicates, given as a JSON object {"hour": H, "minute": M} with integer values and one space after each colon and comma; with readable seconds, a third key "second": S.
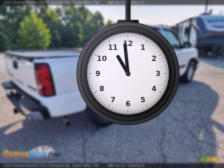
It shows {"hour": 10, "minute": 59}
